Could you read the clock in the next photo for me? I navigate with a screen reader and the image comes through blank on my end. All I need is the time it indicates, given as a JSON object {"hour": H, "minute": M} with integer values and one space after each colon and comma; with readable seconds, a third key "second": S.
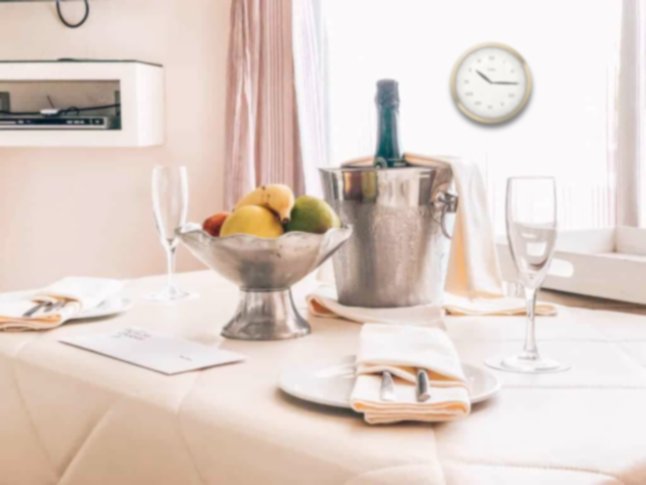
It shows {"hour": 10, "minute": 15}
